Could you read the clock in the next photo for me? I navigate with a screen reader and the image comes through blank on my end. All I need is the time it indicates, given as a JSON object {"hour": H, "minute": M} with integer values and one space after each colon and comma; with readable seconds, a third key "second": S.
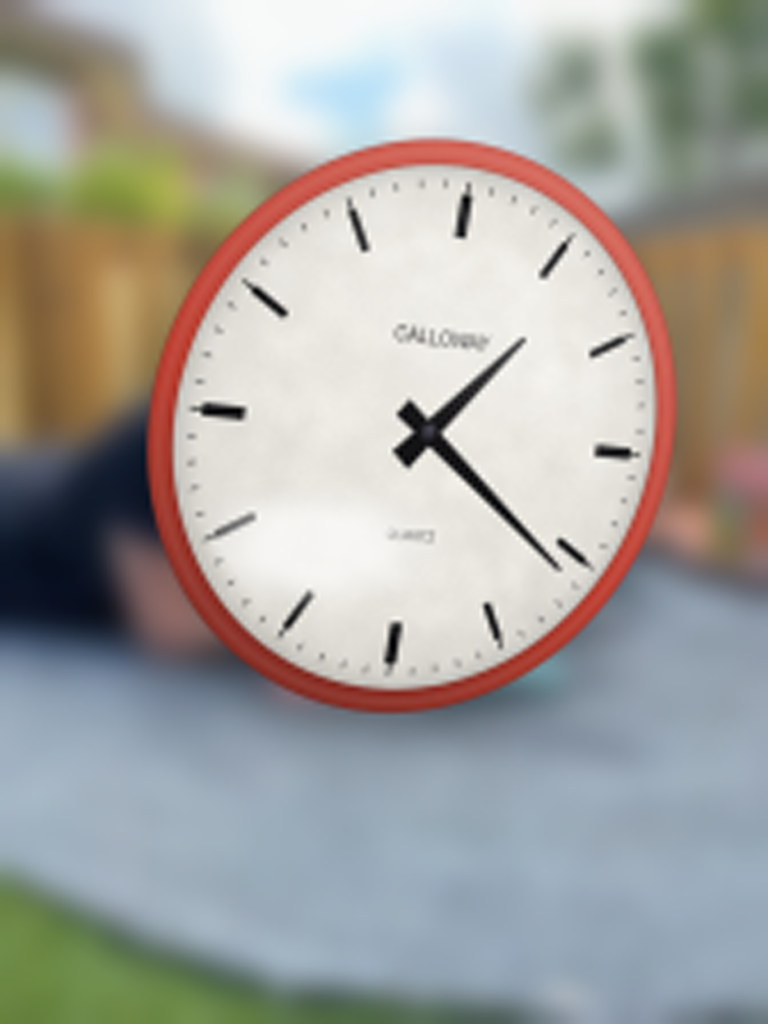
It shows {"hour": 1, "minute": 21}
